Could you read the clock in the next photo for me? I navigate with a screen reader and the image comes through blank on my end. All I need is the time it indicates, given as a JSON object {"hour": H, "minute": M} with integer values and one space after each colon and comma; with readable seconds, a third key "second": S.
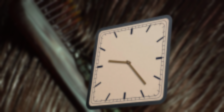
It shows {"hour": 9, "minute": 23}
